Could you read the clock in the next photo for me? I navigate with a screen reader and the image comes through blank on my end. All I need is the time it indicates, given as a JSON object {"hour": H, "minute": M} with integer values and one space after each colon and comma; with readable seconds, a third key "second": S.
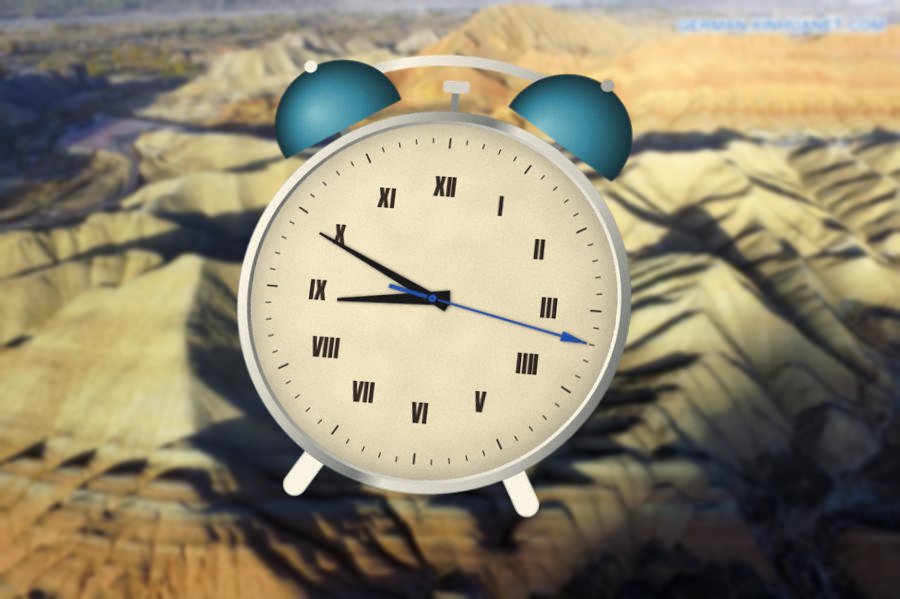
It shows {"hour": 8, "minute": 49, "second": 17}
